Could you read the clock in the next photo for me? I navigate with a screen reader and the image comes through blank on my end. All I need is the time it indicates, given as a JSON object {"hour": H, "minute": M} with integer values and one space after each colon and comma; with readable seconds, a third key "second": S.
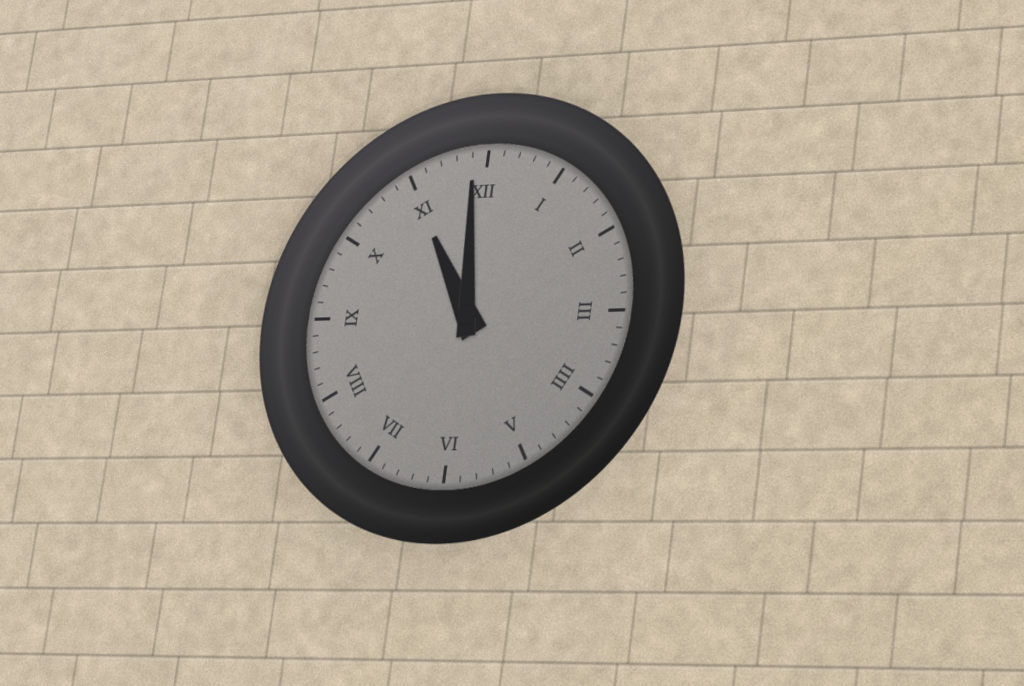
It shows {"hour": 10, "minute": 59}
